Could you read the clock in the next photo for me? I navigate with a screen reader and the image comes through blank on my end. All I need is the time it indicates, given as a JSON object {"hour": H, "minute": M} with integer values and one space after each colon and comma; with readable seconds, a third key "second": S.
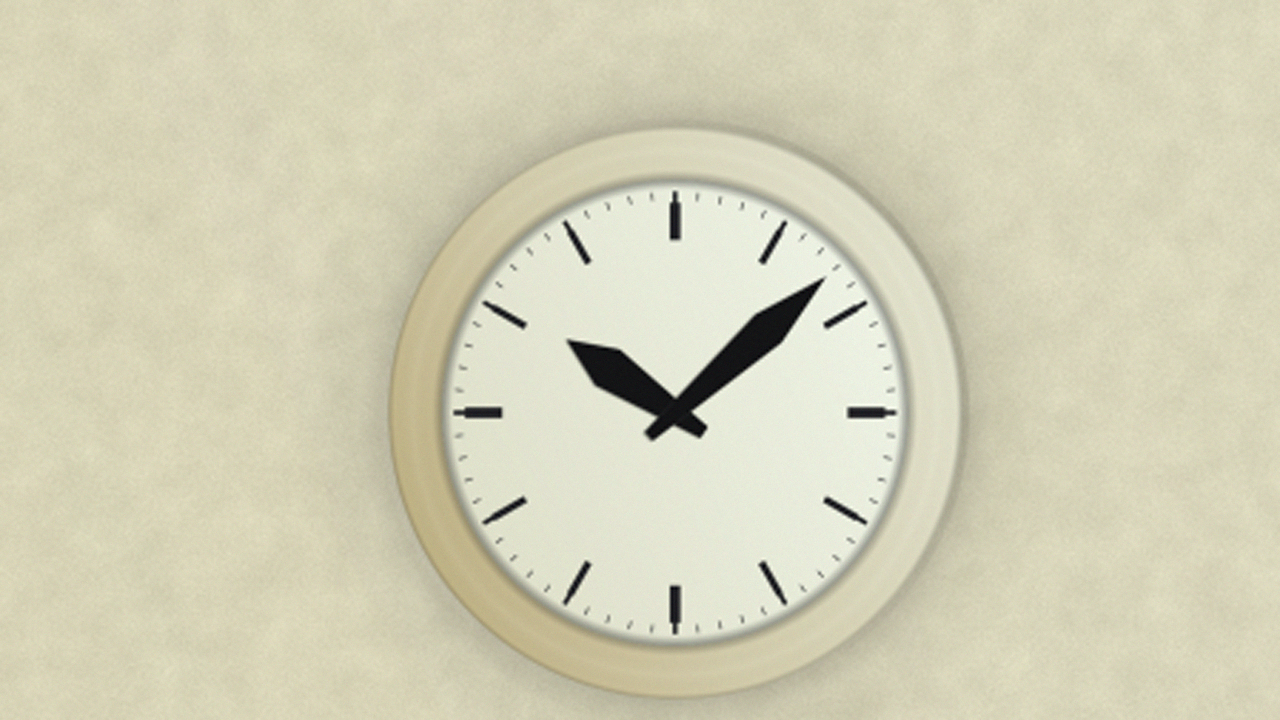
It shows {"hour": 10, "minute": 8}
